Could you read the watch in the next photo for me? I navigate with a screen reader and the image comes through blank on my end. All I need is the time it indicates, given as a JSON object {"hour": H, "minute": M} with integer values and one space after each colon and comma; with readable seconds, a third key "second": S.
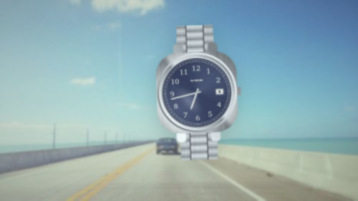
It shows {"hour": 6, "minute": 43}
